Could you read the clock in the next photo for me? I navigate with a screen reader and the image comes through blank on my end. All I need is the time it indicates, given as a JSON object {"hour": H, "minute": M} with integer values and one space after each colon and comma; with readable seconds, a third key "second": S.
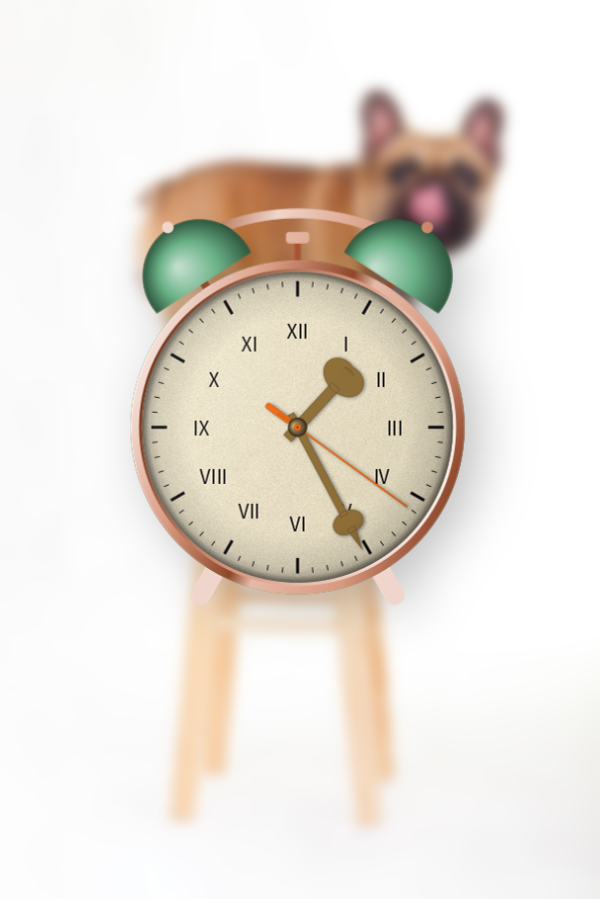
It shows {"hour": 1, "minute": 25, "second": 21}
